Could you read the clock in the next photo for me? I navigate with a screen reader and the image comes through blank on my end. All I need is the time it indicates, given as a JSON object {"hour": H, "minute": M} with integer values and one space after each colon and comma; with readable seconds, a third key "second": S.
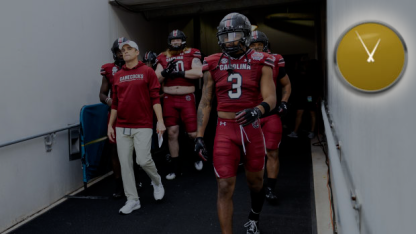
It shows {"hour": 12, "minute": 55}
